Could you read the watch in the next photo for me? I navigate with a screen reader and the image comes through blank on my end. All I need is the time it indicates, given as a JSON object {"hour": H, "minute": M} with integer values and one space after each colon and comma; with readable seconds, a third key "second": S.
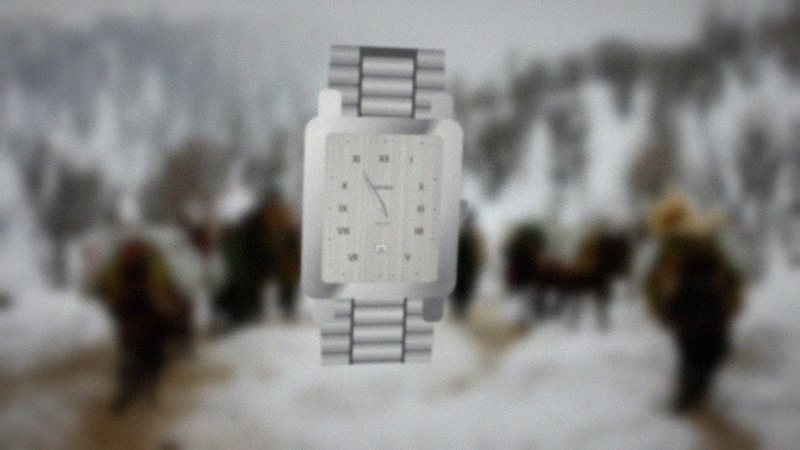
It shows {"hour": 10, "minute": 55}
